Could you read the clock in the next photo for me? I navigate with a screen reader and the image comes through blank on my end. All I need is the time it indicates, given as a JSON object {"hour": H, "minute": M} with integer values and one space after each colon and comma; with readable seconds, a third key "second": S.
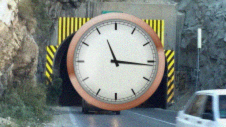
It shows {"hour": 11, "minute": 16}
